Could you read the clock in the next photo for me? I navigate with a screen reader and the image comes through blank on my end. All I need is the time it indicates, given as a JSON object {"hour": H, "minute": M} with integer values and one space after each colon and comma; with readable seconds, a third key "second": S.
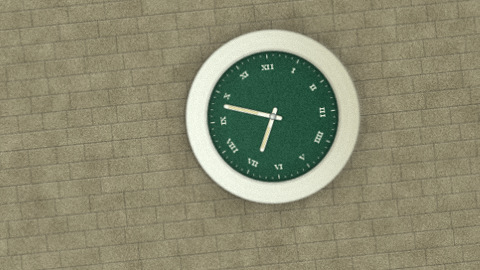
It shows {"hour": 6, "minute": 48}
